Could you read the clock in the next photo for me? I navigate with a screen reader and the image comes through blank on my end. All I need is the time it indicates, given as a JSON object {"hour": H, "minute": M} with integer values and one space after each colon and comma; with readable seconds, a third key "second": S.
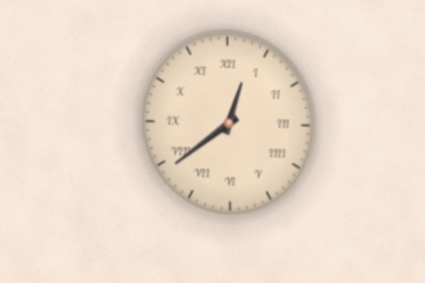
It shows {"hour": 12, "minute": 39}
